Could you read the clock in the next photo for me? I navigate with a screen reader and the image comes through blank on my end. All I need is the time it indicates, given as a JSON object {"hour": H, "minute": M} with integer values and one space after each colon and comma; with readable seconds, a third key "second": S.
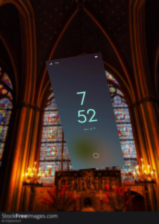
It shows {"hour": 7, "minute": 52}
